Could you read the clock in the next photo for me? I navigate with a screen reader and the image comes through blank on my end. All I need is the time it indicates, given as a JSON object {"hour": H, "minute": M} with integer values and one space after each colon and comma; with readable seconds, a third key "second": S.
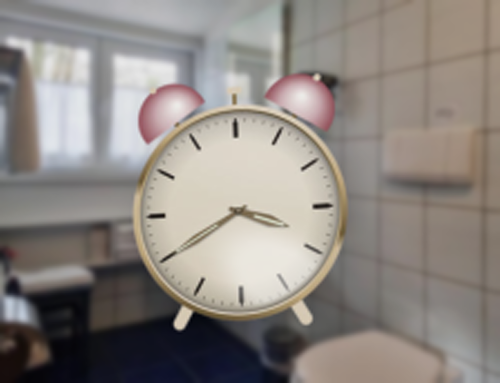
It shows {"hour": 3, "minute": 40}
